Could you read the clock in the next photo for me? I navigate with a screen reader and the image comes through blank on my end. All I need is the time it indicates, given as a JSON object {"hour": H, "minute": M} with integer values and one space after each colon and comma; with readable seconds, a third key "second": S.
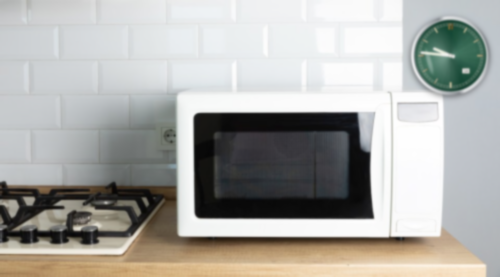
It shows {"hour": 9, "minute": 46}
